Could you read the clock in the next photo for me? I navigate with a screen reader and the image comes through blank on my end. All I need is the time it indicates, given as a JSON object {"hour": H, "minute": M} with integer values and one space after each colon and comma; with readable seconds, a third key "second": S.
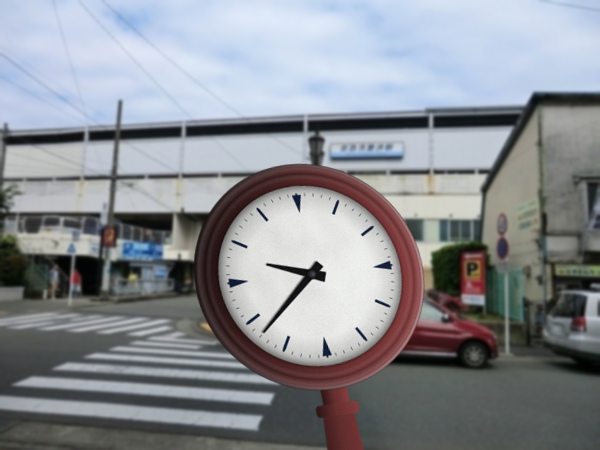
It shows {"hour": 9, "minute": 38}
